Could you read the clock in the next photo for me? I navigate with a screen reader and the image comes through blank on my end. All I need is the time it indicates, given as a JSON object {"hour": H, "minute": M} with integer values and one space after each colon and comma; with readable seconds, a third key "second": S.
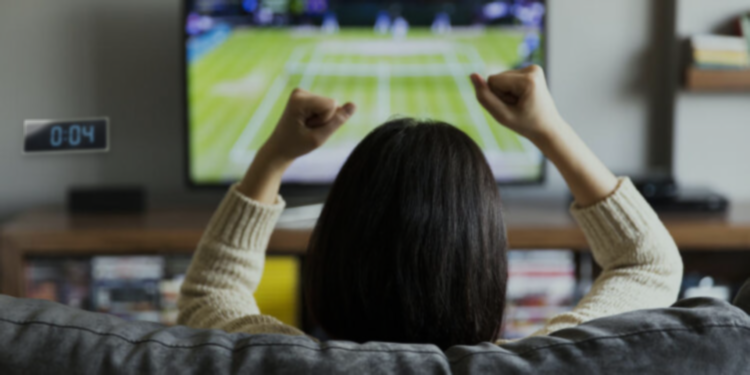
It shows {"hour": 0, "minute": 4}
